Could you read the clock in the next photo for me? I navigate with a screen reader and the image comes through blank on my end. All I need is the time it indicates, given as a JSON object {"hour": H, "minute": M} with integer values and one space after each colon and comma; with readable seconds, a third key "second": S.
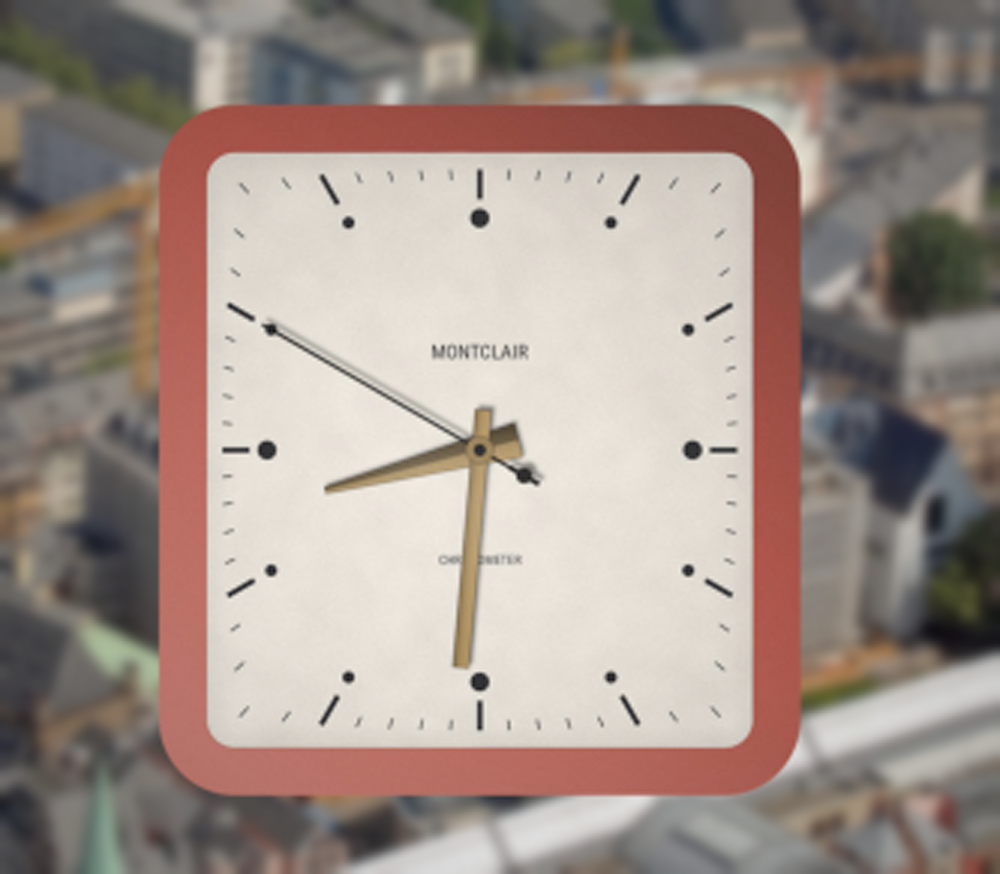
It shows {"hour": 8, "minute": 30, "second": 50}
